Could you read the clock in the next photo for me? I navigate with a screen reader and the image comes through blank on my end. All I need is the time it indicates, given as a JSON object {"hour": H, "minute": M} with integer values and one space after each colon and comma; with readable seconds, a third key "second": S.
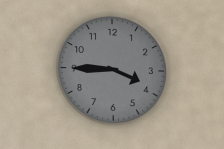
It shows {"hour": 3, "minute": 45}
